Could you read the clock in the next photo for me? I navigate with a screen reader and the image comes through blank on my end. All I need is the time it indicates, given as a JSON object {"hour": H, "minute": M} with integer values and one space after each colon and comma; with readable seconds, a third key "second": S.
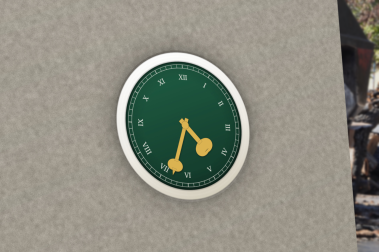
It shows {"hour": 4, "minute": 33}
